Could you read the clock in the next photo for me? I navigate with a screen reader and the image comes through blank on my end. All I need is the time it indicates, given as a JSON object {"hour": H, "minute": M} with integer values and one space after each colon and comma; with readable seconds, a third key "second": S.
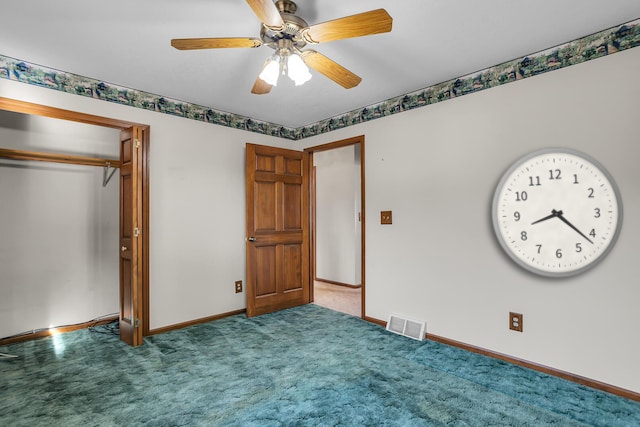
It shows {"hour": 8, "minute": 22}
